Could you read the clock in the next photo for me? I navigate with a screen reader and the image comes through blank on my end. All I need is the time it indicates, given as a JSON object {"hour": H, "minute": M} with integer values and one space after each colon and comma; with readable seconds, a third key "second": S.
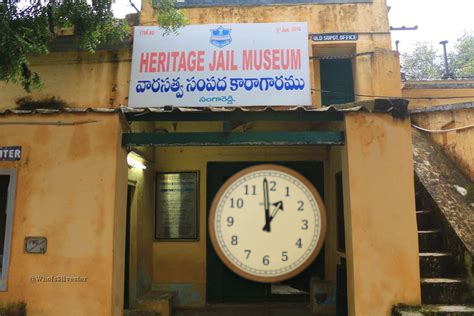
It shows {"hour": 12, "minute": 59}
